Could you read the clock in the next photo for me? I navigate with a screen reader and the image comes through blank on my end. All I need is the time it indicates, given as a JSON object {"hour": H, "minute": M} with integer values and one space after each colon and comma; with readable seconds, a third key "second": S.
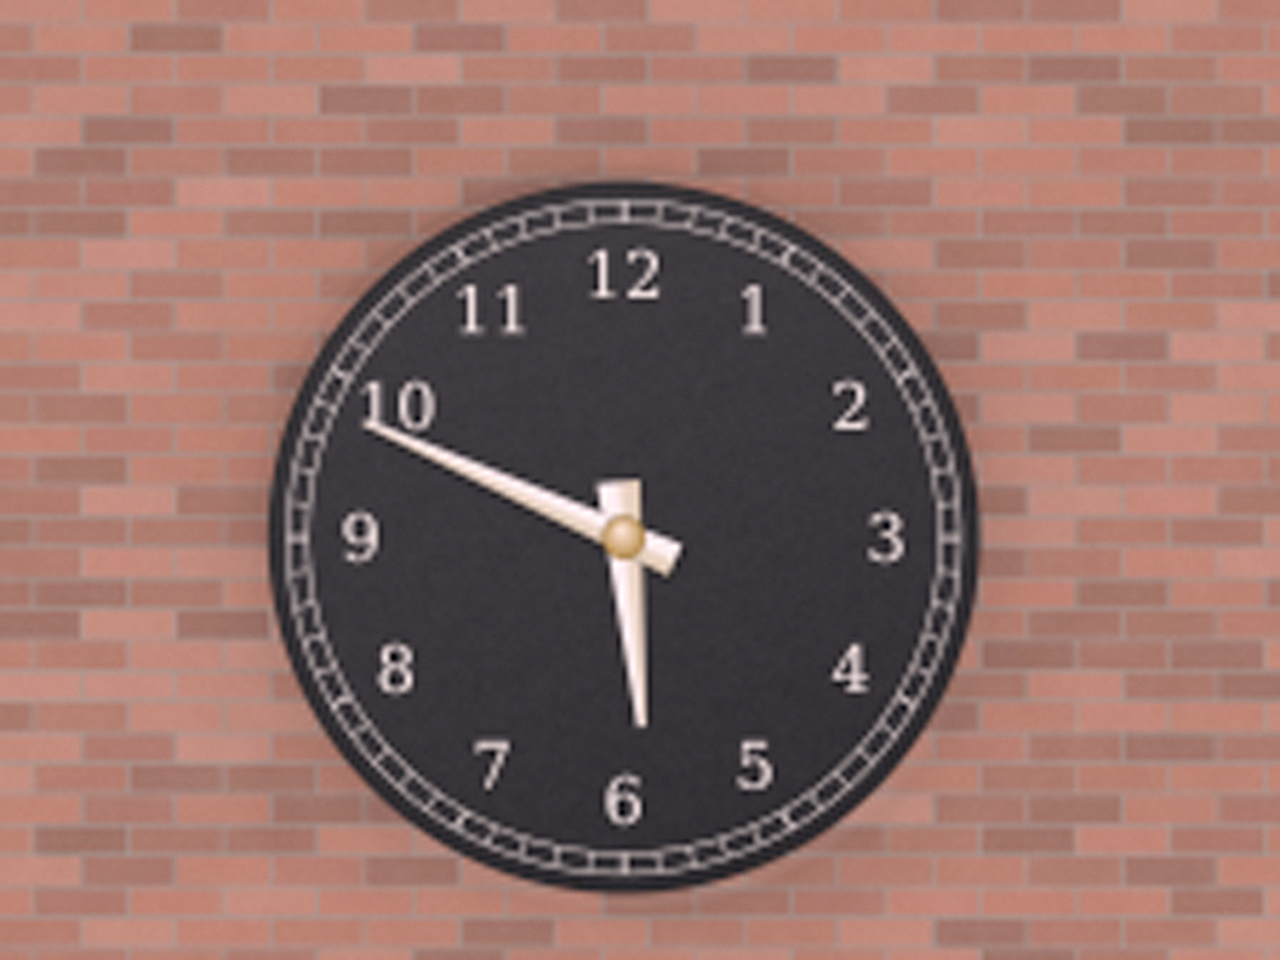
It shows {"hour": 5, "minute": 49}
